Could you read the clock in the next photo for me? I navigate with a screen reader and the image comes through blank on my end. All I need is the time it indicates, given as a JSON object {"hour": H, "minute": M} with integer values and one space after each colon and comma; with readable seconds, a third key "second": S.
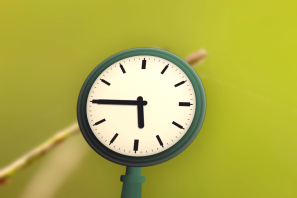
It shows {"hour": 5, "minute": 45}
